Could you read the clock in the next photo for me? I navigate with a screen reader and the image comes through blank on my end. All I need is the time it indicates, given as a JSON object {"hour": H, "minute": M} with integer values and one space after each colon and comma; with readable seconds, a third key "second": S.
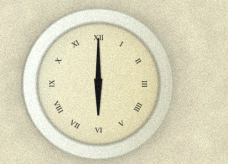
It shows {"hour": 6, "minute": 0}
